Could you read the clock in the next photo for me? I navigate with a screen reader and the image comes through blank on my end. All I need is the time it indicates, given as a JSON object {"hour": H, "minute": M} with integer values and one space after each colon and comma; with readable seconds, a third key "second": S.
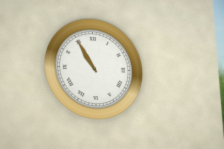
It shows {"hour": 10, "minute": 55}
